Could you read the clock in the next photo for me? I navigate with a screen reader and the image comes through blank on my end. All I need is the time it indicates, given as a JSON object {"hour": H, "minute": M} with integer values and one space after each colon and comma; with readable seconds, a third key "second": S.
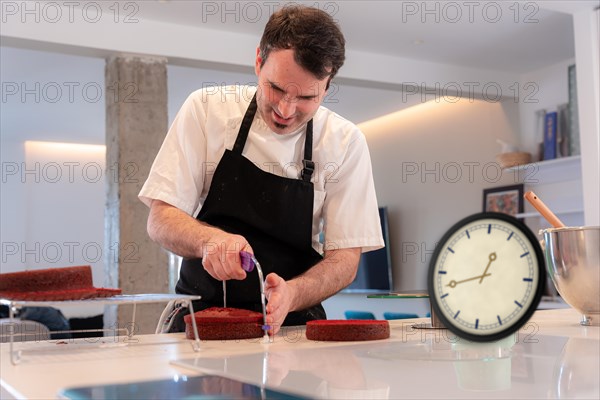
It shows {"hour": 12, "minute": 42}
